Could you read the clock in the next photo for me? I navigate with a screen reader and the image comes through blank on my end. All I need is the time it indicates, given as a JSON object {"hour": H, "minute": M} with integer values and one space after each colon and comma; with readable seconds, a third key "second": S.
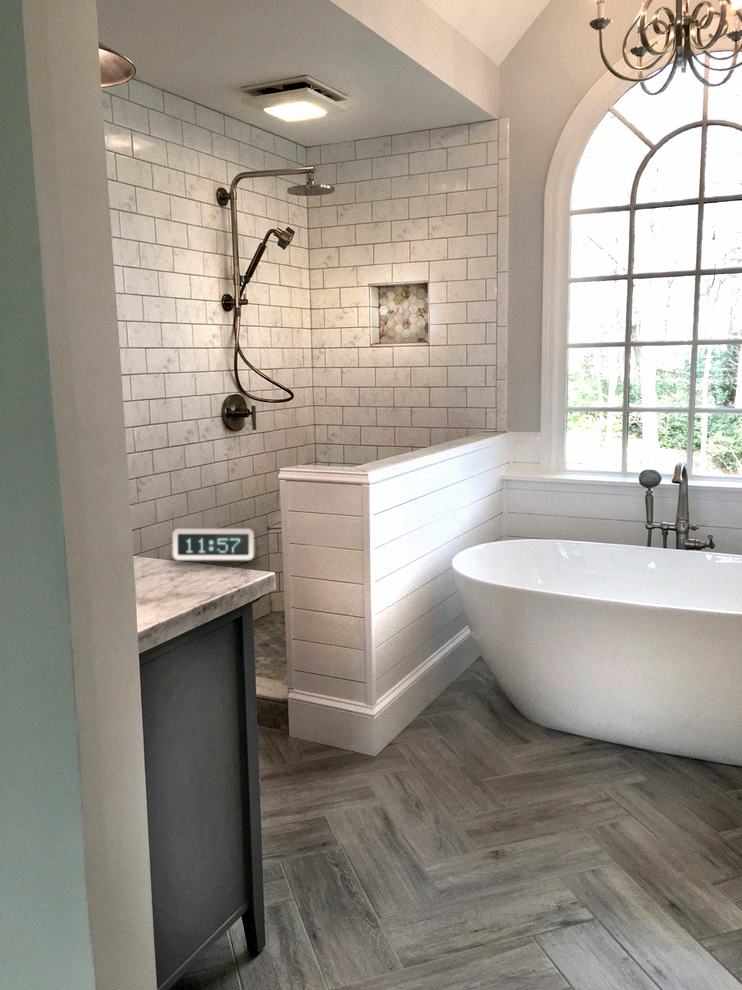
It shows {"hour": 11, "minute": 57}
